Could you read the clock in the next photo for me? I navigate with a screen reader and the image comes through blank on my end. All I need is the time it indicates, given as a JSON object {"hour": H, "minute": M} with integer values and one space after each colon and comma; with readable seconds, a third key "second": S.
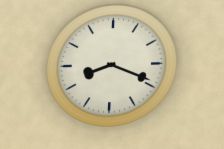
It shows {"hour": 8, "minute": 19}
